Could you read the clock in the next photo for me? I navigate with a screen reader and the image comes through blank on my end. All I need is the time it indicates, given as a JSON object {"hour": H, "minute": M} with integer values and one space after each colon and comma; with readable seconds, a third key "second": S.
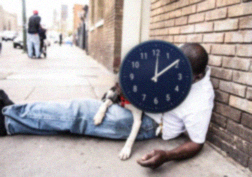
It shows {"hour": 12, "minute": 9}
